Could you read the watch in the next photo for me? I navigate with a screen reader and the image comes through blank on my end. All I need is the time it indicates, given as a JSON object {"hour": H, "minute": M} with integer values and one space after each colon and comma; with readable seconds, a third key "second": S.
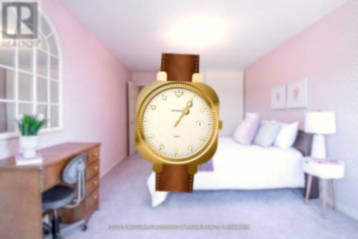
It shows {"hour": 1, "minute": 5}
